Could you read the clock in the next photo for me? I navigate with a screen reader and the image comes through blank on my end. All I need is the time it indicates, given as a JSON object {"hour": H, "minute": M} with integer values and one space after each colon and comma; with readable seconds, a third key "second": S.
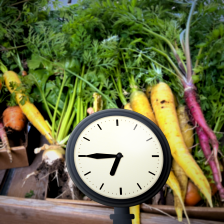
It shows {"hour": 6, "minute": 45}
